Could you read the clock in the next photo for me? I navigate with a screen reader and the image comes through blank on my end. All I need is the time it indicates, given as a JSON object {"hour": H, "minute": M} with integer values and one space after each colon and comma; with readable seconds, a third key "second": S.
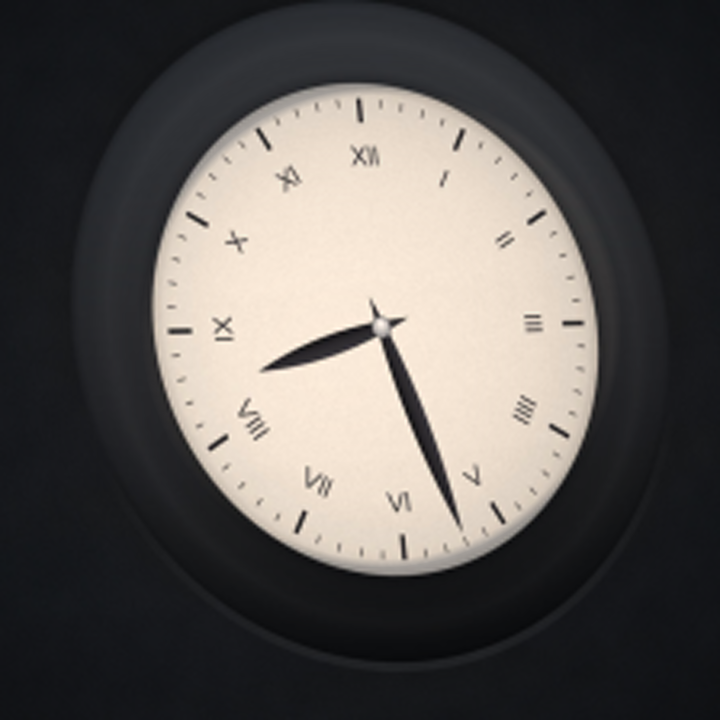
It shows {"hour": 8, "minute": 27}
